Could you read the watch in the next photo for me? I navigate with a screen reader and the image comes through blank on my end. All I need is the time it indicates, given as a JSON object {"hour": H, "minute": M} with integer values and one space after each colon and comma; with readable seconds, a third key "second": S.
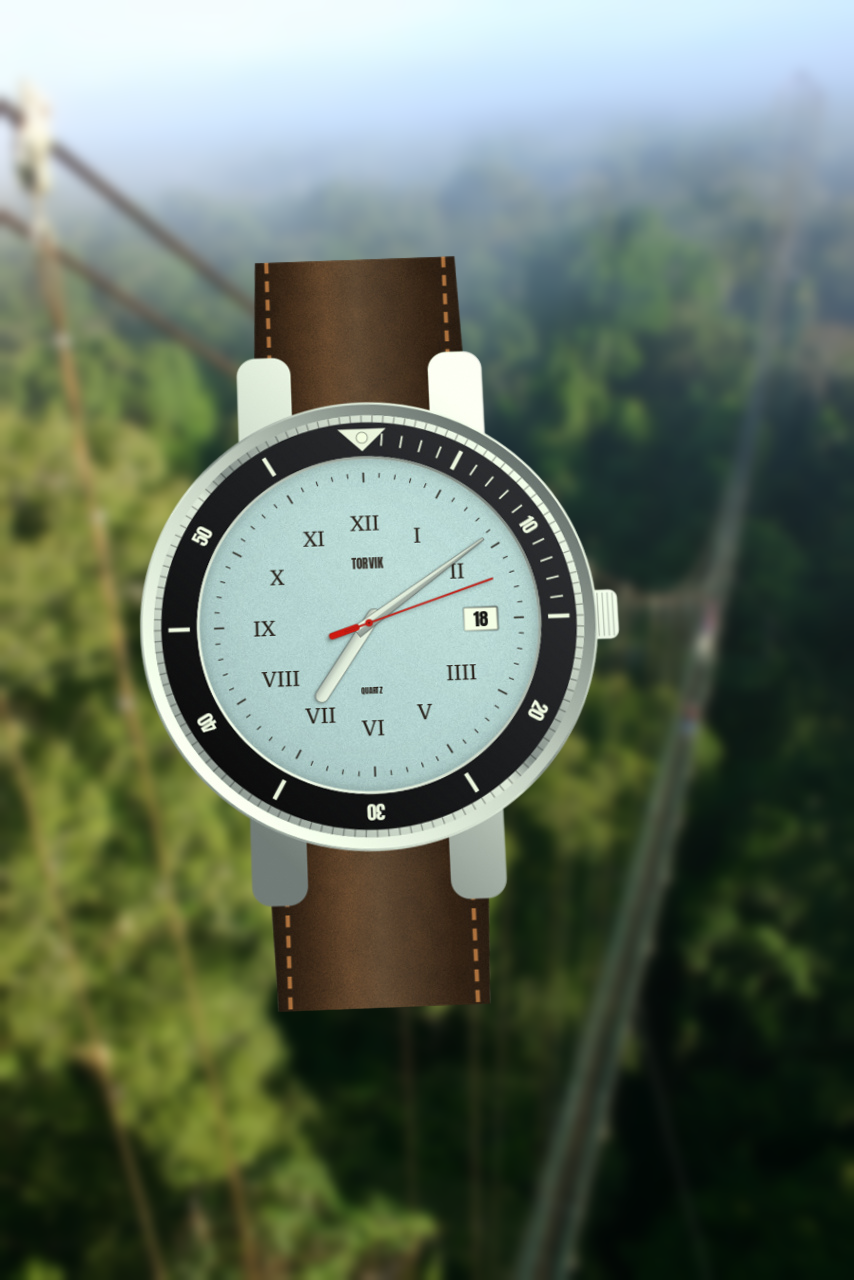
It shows {"hour": 7, "minute": 9, "second": 12}
